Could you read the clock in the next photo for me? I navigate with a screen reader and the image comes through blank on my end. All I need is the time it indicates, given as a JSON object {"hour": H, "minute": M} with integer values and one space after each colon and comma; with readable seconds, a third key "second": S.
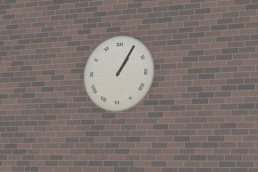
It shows {"hour": 1, "minute": 5}
